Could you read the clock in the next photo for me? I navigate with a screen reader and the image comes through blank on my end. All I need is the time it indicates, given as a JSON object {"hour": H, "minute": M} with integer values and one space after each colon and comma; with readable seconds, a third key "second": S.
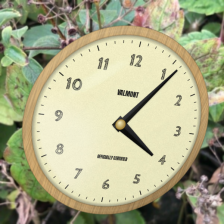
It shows {"hour": 4, "minute": 6}
